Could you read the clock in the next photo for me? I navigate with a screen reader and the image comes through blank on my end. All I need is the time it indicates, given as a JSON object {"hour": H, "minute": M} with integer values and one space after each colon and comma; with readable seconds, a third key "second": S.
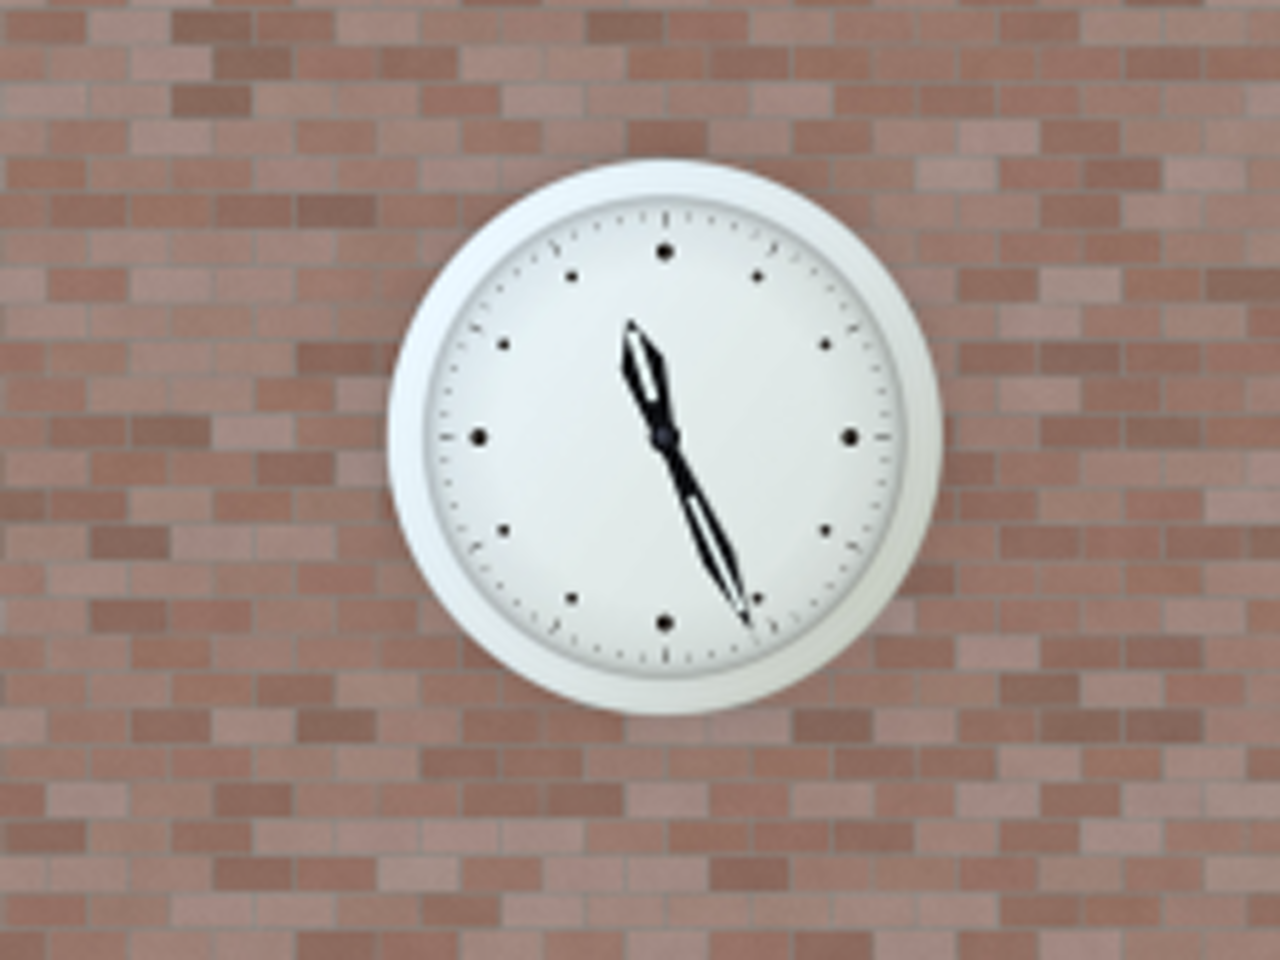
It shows {"hour": 11, "minute": 26}
